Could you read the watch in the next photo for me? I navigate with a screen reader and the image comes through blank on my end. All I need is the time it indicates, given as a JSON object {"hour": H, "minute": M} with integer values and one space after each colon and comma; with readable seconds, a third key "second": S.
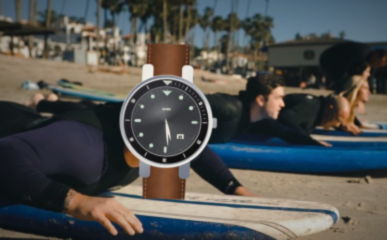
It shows {"hour": 5, "minute": 29}
